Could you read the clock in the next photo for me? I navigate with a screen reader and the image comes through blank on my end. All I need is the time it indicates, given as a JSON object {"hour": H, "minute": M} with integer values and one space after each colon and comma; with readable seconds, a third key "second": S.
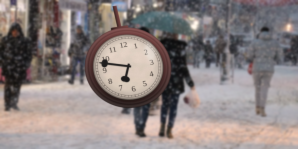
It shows {"hour": 6, "minute": 48}
